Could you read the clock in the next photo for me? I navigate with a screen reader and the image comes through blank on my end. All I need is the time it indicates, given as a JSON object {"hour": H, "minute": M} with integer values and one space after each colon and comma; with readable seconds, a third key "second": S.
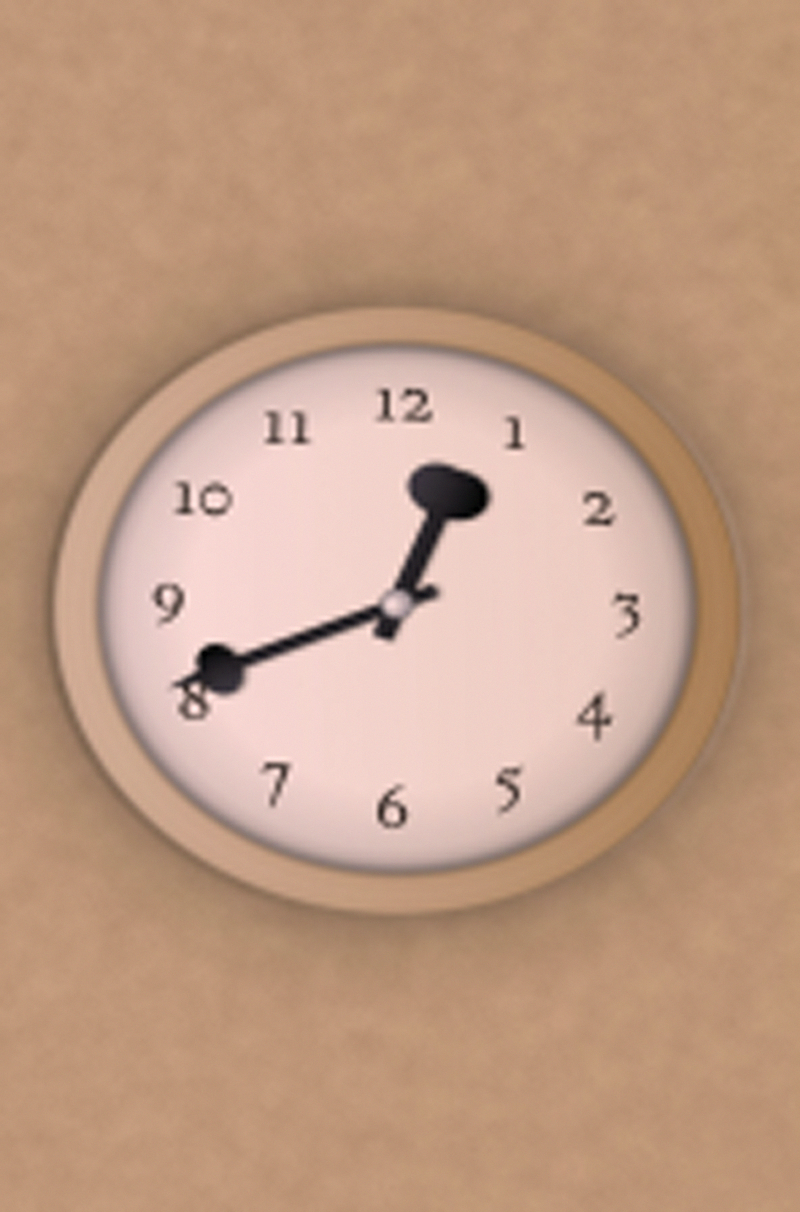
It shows {"hour": 12, "minute": 41}
